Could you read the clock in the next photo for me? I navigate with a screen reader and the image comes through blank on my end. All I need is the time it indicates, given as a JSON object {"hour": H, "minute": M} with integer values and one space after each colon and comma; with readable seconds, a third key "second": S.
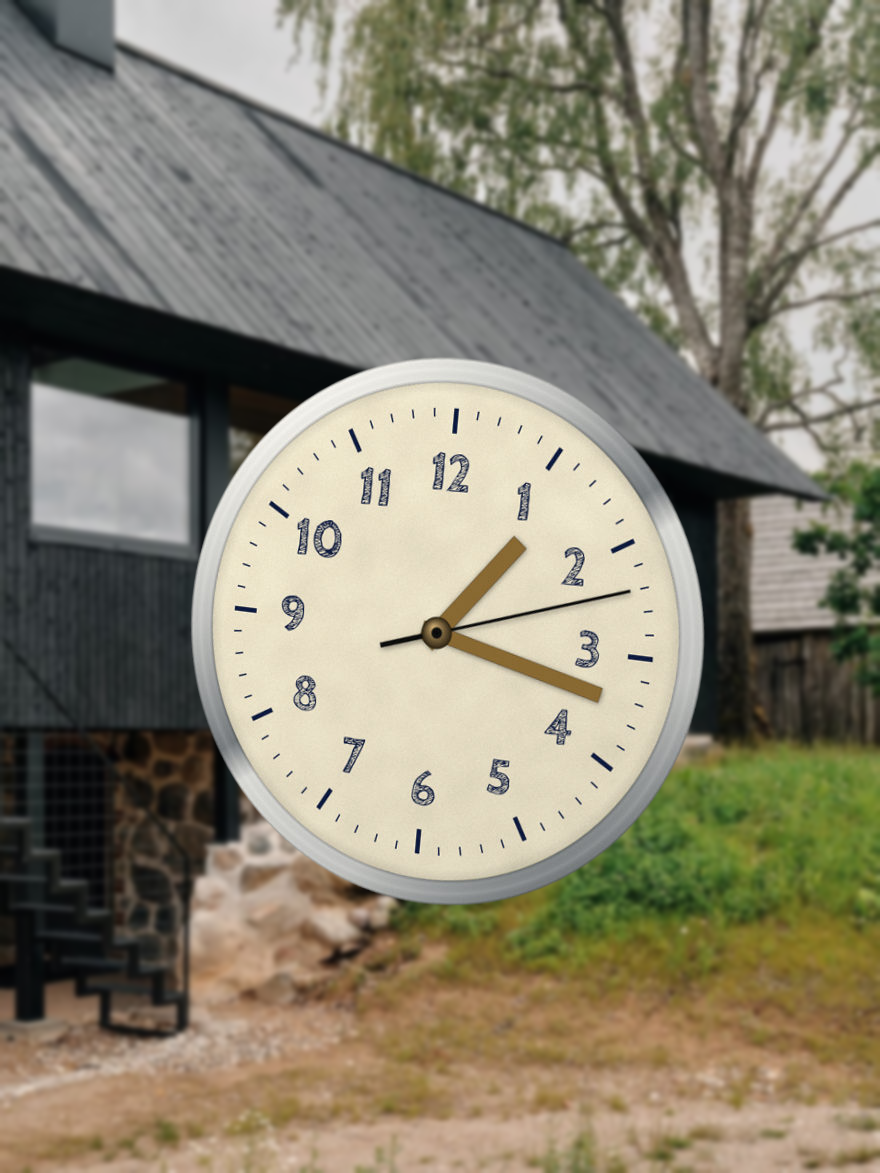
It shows {"hour": 1, "minute": 17, "second": 12}
